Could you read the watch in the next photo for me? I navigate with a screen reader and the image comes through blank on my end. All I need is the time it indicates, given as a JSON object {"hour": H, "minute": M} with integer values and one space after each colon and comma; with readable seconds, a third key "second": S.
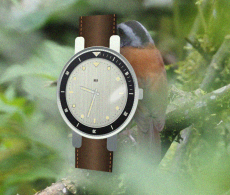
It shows {"hour": 9, "minute": 33}
